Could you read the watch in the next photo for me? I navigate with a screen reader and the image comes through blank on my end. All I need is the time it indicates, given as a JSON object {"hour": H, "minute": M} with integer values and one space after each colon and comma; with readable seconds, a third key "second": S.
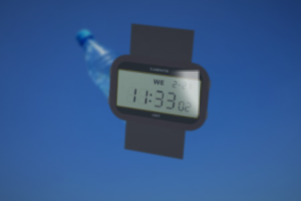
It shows {"hour": 11, "minute": 33, "second": 2}
